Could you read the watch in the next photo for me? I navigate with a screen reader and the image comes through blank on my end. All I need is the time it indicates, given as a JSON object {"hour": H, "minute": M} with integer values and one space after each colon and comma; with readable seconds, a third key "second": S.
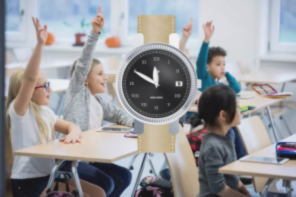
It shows {"hour": 11, "minute": 50}
